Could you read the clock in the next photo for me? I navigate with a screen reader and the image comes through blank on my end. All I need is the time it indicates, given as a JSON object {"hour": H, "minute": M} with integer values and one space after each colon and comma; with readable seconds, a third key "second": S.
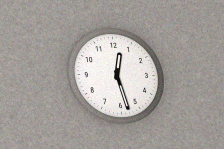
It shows {"hour": 12, "minute": 28}
